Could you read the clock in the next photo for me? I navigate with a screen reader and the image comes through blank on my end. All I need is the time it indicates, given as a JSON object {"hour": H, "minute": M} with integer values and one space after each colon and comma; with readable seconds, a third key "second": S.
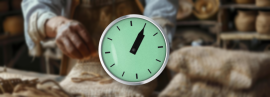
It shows {"hour": 1, "minute": 5}
